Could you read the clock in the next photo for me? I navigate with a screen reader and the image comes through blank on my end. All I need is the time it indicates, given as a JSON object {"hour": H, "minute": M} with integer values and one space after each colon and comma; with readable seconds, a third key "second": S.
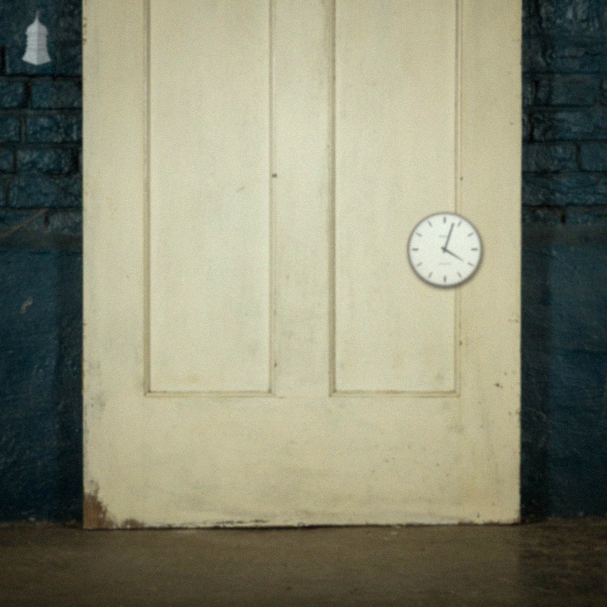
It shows {"hour": 4, "minute": 3}
